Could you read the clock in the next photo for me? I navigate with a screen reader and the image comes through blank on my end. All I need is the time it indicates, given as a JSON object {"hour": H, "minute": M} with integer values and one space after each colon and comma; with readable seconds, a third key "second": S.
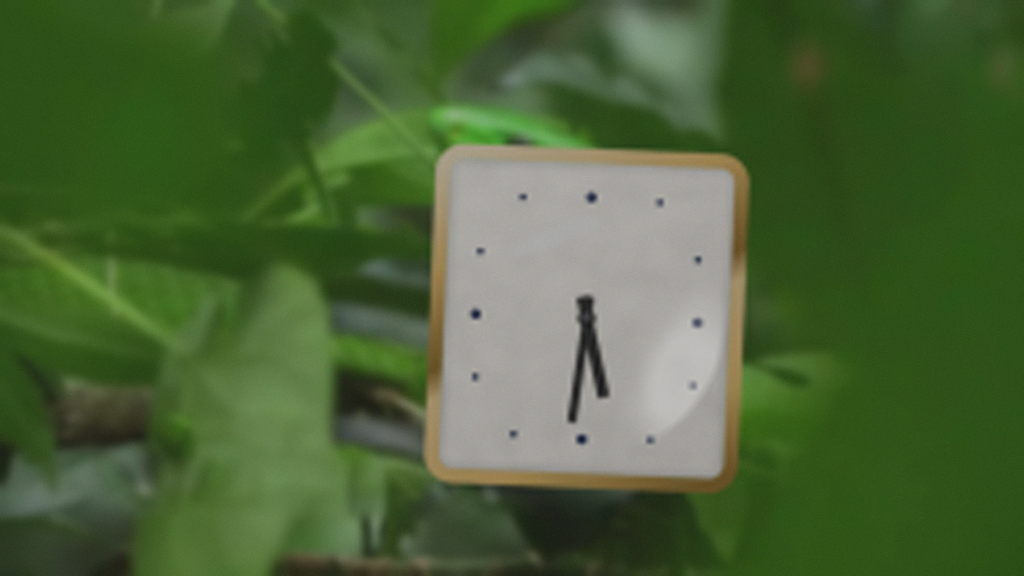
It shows {"hour": 5, "minute": 31}
